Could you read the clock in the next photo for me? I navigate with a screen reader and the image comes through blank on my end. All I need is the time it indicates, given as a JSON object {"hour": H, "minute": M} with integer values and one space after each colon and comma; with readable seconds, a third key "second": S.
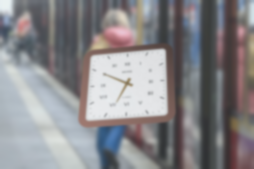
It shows {"hour": 6, "minute": 50}
